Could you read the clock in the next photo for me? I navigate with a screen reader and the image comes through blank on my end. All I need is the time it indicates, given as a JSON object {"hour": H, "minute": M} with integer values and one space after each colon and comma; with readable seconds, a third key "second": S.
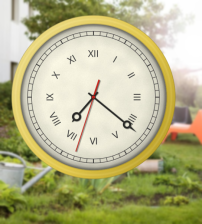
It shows {"hour": 7, "minute": 21, "second": 33}
